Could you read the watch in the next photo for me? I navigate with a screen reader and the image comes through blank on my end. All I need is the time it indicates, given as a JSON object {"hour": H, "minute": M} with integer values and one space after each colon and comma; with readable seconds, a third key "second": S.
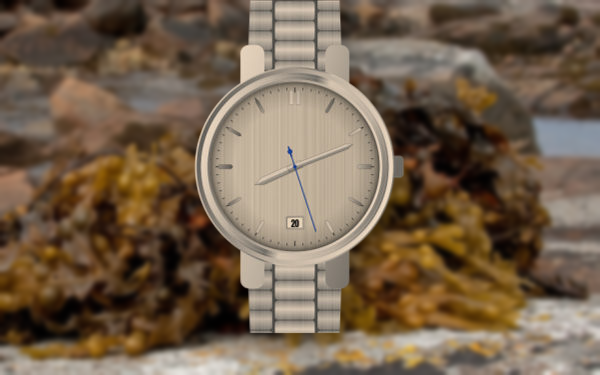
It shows {"hour": 8, "minute": 11, "second": 27}
